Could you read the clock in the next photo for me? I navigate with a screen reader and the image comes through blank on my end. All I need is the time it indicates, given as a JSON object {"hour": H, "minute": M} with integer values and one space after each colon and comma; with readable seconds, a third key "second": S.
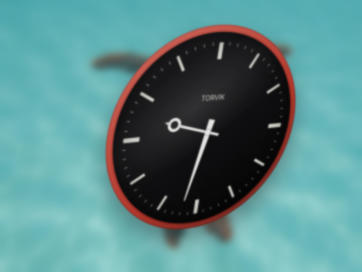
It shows {"hour": 9, "minute": 32}
